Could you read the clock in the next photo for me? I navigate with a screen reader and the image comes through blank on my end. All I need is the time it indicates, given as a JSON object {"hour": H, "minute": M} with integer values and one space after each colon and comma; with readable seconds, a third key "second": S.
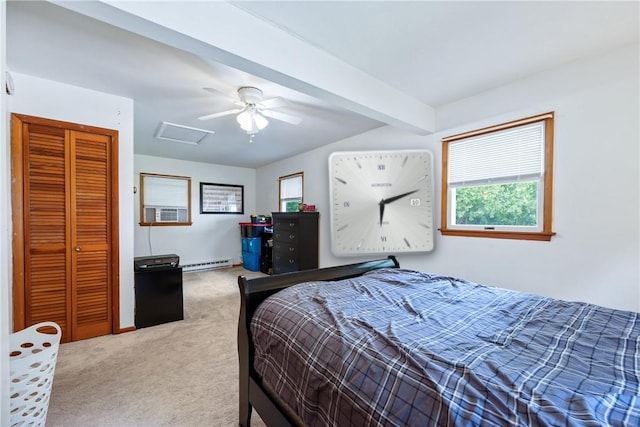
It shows {"hour": 6, "minute": 12}
